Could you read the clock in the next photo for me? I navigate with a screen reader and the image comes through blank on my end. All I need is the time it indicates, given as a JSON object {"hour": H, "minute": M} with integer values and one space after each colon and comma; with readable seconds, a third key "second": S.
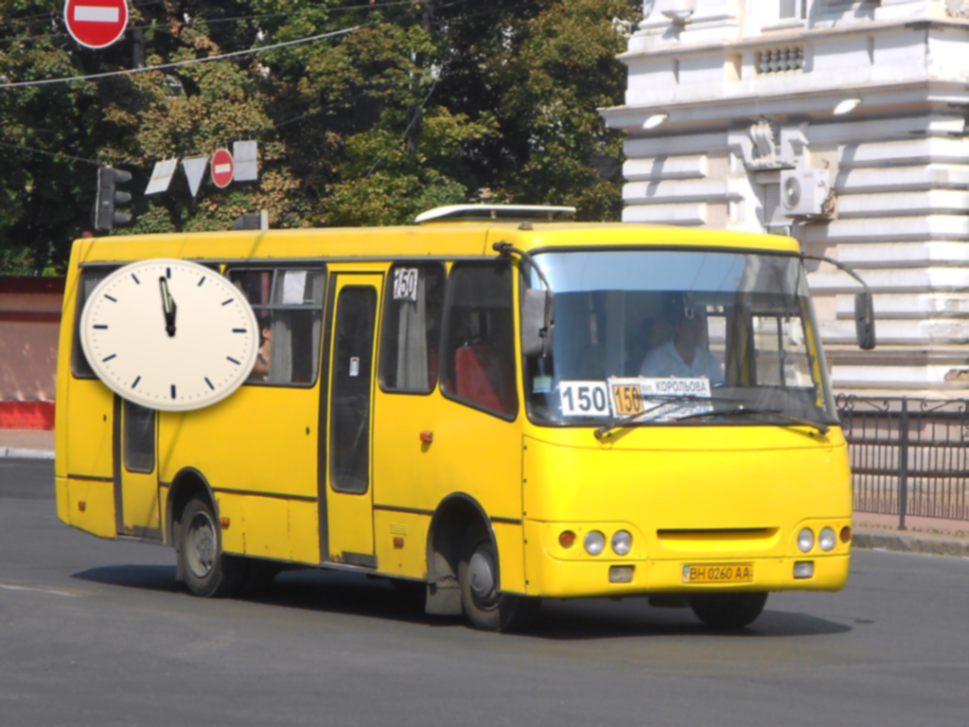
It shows {"hour": 11, "minute": 59}
